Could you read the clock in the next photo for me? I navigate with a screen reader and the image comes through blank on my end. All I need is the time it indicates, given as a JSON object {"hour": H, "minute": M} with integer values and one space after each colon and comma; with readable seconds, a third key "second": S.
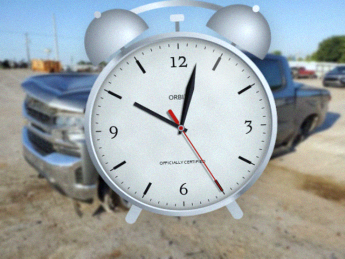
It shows {"hour": 10, "minute": 2, "second": 25}
